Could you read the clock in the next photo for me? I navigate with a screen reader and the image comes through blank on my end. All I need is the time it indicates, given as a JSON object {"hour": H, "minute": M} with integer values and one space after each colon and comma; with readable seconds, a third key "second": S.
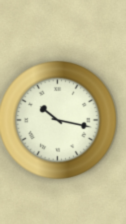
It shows {"hour": 10, "minute": 17}
